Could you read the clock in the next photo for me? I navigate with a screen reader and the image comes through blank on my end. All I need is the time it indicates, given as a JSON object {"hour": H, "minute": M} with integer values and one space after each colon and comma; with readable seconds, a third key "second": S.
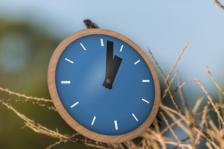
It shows {"hour": 1, "minute": 2}
